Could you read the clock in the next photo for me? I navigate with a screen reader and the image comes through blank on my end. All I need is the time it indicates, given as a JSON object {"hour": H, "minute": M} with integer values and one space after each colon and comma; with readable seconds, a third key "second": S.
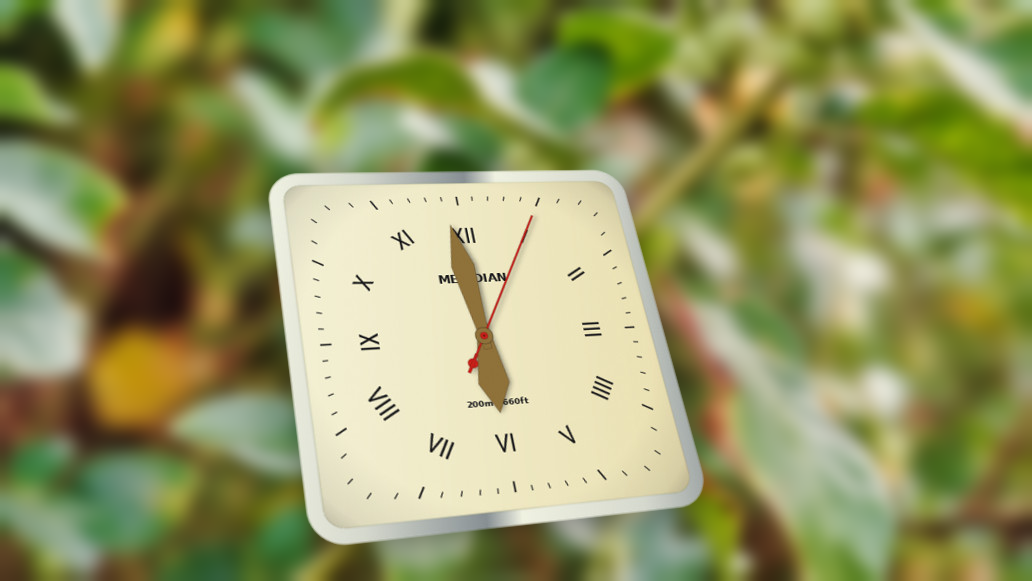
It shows {"hour": 5, "minute": 59, "second": 5}
